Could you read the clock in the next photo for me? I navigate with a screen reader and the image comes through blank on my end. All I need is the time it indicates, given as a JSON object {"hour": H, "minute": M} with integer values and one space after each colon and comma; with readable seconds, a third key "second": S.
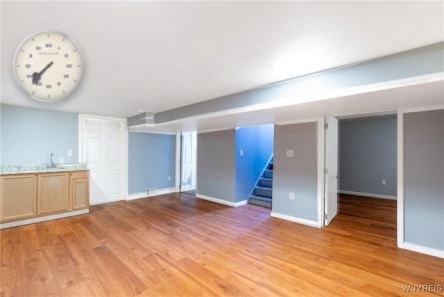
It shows {"hour": 7, "minute": 37}
